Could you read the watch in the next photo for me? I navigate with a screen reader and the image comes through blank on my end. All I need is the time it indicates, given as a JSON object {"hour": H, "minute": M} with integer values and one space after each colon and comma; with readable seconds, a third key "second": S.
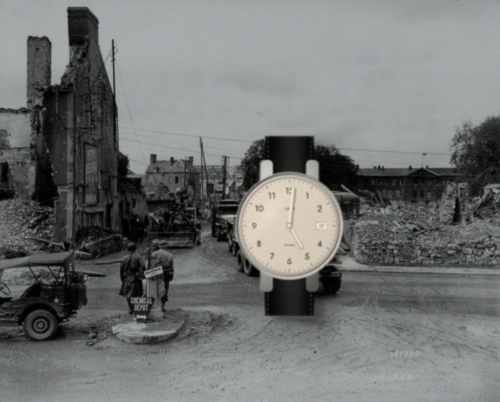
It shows {"hour": 5, "minute": 1}
